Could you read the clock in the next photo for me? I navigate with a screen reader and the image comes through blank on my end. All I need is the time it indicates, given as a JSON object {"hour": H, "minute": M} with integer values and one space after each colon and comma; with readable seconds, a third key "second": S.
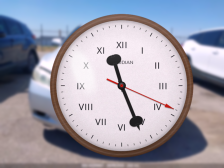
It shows {"hour": 11, "minute": 26, "second": 19}
